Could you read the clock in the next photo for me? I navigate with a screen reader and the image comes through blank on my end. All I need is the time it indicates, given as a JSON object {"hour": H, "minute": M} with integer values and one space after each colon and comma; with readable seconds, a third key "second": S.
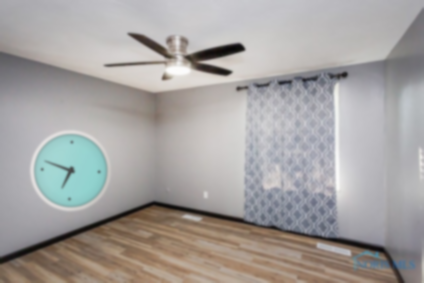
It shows {"hour": 6, "minute": 48}
